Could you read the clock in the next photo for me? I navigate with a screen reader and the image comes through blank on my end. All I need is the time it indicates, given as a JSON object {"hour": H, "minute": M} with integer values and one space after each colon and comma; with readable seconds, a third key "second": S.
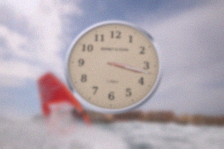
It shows {"hour": 3, "minute": 17}
